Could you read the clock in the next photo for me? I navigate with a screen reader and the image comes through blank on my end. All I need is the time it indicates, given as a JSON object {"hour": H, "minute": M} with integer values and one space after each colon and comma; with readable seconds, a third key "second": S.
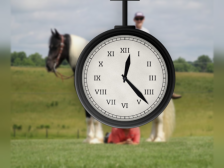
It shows {"hour": 12, "minute": 23}
